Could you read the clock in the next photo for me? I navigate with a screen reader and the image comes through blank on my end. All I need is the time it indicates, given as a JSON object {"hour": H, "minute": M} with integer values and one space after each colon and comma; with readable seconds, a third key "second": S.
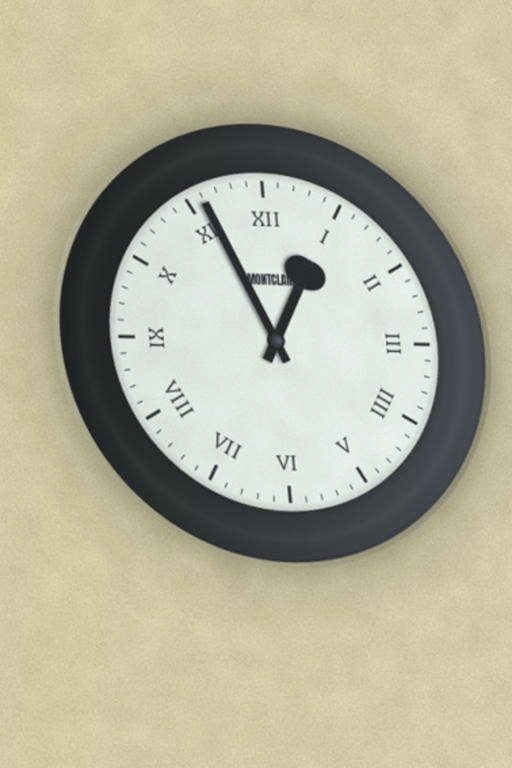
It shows {"hour": 12, "minute": 56}
